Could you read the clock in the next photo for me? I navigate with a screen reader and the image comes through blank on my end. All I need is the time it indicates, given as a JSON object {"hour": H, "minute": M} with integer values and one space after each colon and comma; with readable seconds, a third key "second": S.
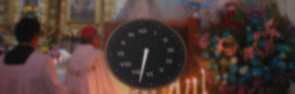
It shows {"hour": 6, "minute": 33}
